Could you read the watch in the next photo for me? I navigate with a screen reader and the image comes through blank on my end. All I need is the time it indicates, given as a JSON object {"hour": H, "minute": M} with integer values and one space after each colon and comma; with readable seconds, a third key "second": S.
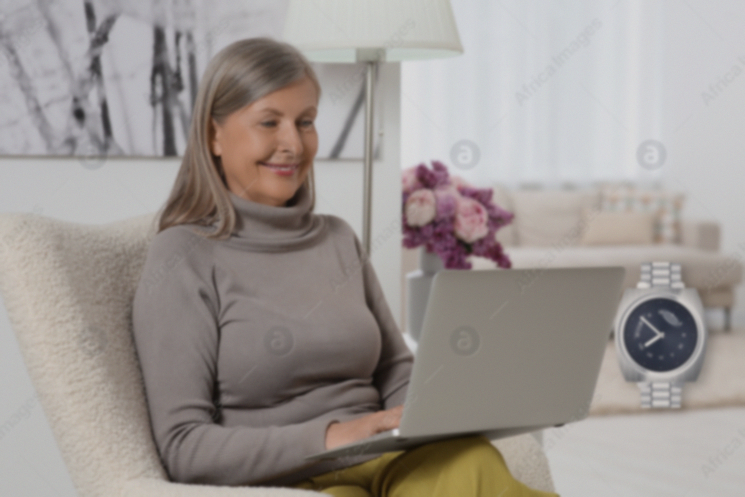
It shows {"hour": 7, "minute": 52}
